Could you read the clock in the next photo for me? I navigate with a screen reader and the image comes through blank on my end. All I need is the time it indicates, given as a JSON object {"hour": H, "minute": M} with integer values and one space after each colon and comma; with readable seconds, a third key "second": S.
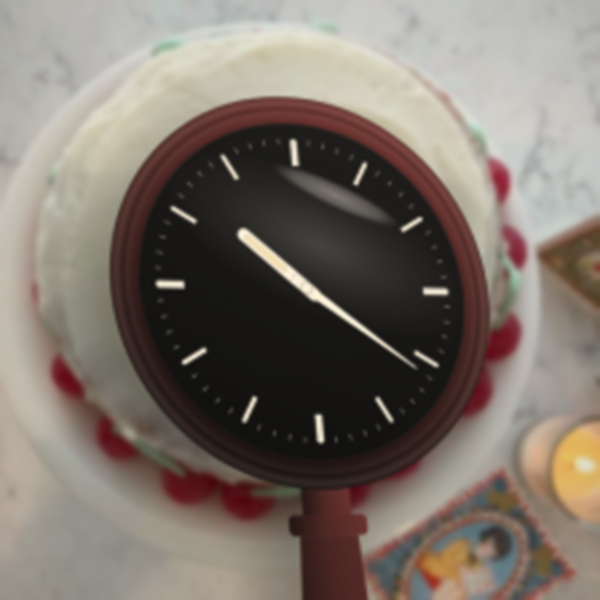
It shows {"hour": 10, "minute": 21}
